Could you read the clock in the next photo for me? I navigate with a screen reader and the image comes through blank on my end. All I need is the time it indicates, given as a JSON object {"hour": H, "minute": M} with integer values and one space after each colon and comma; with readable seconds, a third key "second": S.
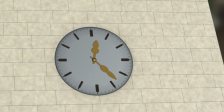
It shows {"hour": 12, "minute": 23}
